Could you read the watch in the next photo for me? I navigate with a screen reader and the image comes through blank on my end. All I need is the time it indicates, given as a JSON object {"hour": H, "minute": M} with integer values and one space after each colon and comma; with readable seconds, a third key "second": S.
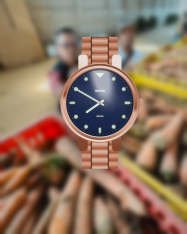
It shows {"hour": 7, "minute": 50}
